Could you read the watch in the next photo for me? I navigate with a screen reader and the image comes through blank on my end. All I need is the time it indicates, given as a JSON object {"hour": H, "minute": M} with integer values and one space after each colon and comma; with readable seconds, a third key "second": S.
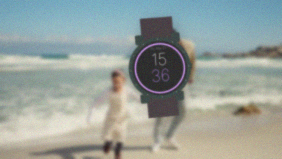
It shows {"hour": 15, "minute": 36}
